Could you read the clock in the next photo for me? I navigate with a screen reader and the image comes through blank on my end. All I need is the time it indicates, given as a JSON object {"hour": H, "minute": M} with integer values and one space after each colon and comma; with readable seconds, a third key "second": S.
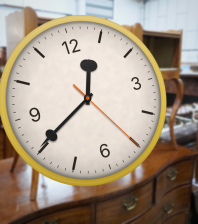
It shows {"hour": 12, "minute": 40, "second": 25}
